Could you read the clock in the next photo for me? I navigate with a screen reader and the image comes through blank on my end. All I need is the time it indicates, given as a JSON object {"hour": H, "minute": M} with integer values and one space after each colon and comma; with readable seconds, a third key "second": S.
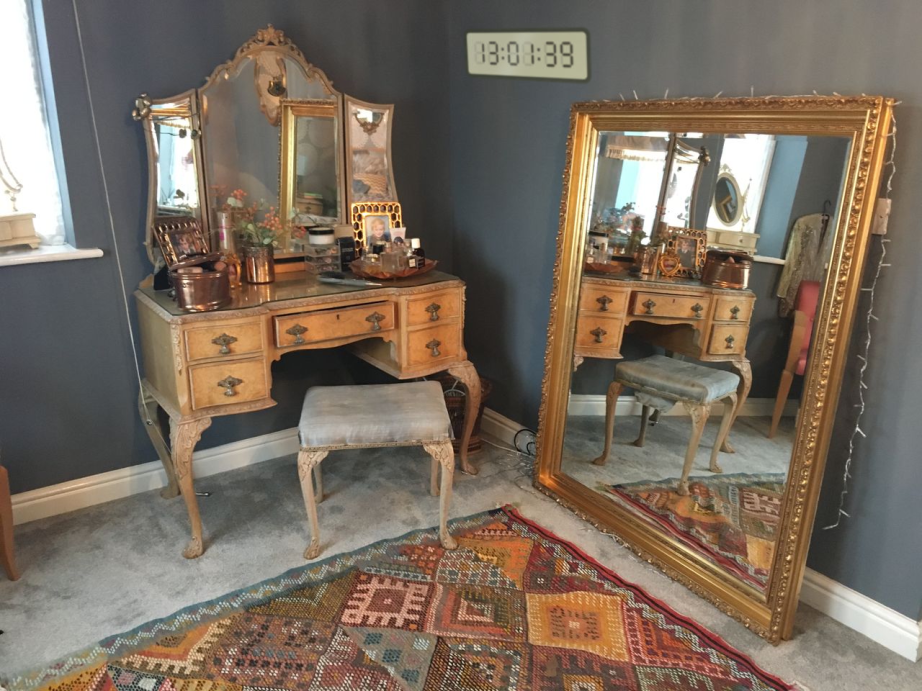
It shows {"hour": 13, "minute": 1, "second": 39}
